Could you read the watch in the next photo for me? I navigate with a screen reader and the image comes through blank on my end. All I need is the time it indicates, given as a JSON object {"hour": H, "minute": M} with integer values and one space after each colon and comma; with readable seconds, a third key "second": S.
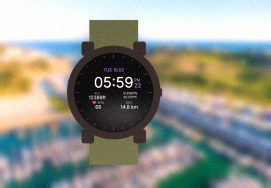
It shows {"hour": 5, "minute": 59}
